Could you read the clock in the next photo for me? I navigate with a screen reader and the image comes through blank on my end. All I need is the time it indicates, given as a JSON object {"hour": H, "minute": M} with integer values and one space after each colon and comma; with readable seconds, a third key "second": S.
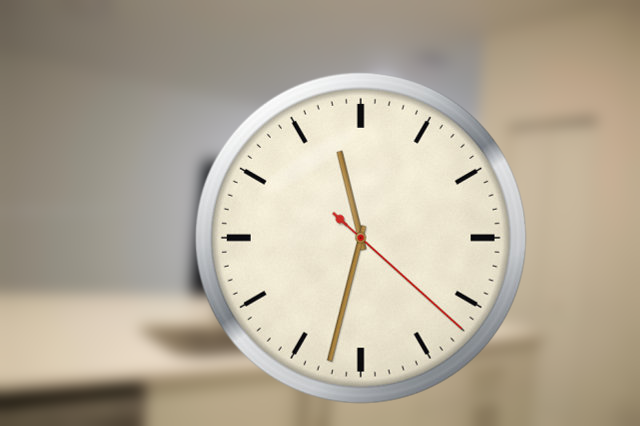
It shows {"hour": 11, "minute": 32, "second": 22}
